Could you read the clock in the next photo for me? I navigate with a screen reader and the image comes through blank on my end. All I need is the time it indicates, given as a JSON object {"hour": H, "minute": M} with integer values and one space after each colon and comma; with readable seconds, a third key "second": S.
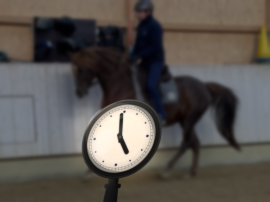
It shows {"hour": 4, "minute": 59}
